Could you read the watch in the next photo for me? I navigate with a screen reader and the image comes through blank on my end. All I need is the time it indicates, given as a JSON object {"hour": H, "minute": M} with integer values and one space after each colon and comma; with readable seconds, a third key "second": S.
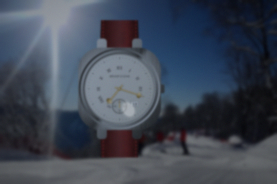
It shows {"hour": 7, "minute": 18}
